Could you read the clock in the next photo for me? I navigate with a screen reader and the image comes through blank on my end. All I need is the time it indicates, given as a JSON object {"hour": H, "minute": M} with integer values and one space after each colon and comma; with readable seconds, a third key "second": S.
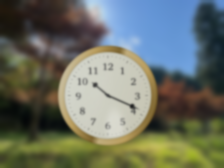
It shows {"hour": 10, "minute": 19}
